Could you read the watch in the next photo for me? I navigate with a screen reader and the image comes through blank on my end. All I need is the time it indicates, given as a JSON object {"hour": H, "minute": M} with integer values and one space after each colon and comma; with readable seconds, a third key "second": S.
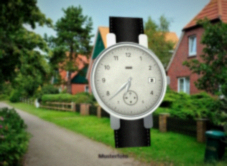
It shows {"hour": 6, "minute": 38}
